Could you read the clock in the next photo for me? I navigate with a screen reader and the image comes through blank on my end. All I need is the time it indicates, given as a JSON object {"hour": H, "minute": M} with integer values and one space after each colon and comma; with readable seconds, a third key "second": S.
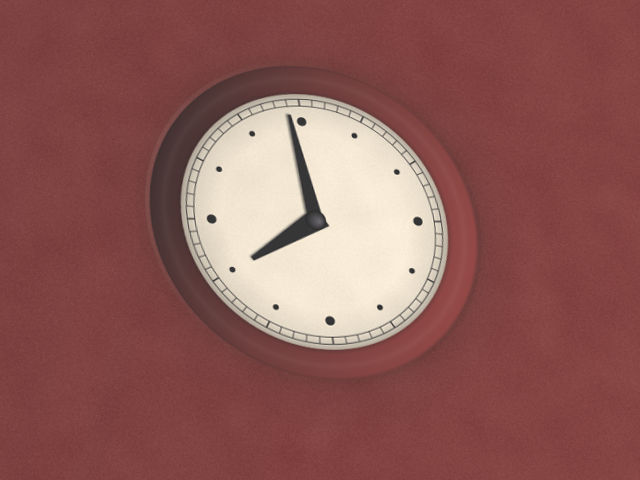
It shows {"hour": 7, "minute": 59}
